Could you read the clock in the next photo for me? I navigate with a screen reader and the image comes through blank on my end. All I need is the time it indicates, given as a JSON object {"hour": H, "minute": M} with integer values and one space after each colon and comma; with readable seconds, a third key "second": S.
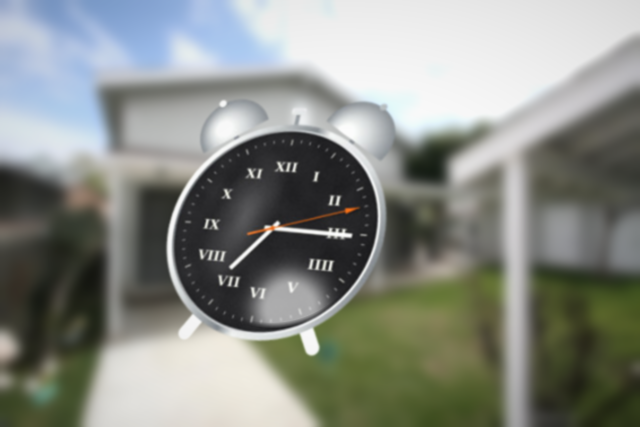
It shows {"hour": 7, "minute": 15, "second": 12}
